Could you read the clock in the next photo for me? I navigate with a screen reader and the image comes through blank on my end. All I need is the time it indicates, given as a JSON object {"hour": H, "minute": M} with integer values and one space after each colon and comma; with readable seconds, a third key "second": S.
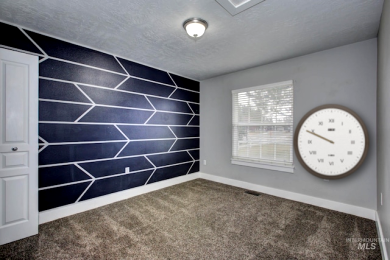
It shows {"hour": 9, "minute": 49}
